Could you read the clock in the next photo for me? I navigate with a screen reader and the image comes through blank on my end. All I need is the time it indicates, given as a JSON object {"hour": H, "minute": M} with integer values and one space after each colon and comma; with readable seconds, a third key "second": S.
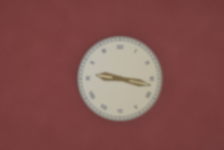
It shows {"hour": 9, "minute": 17}
